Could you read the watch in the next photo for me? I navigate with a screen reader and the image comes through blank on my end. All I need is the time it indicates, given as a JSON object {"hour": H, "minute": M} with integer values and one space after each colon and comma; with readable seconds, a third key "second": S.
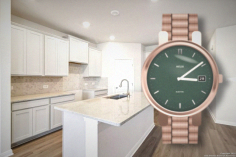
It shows {"hour": 3, "minute": 9}
